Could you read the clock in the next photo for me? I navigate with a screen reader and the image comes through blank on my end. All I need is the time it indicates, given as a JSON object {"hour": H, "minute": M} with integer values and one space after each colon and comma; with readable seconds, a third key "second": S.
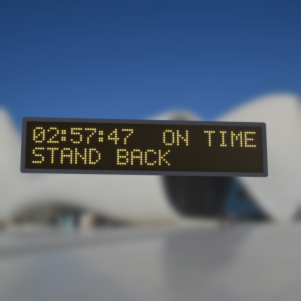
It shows {"hour": 2, "minute": 57, "second": 47}
